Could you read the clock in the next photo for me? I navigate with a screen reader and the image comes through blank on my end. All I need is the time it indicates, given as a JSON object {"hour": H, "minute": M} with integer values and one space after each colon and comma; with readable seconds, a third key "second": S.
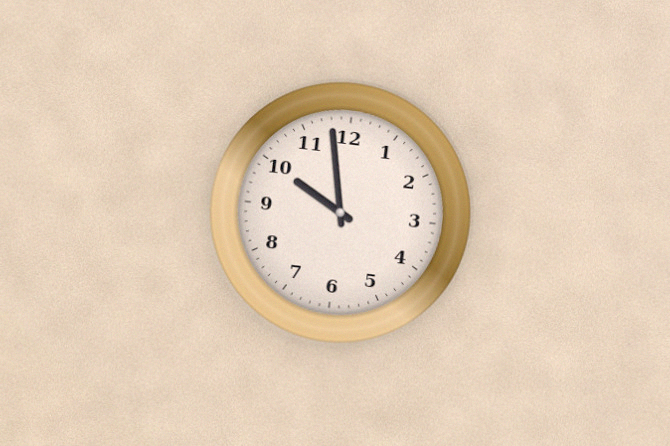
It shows {"hour": 9, "minute": 58}
